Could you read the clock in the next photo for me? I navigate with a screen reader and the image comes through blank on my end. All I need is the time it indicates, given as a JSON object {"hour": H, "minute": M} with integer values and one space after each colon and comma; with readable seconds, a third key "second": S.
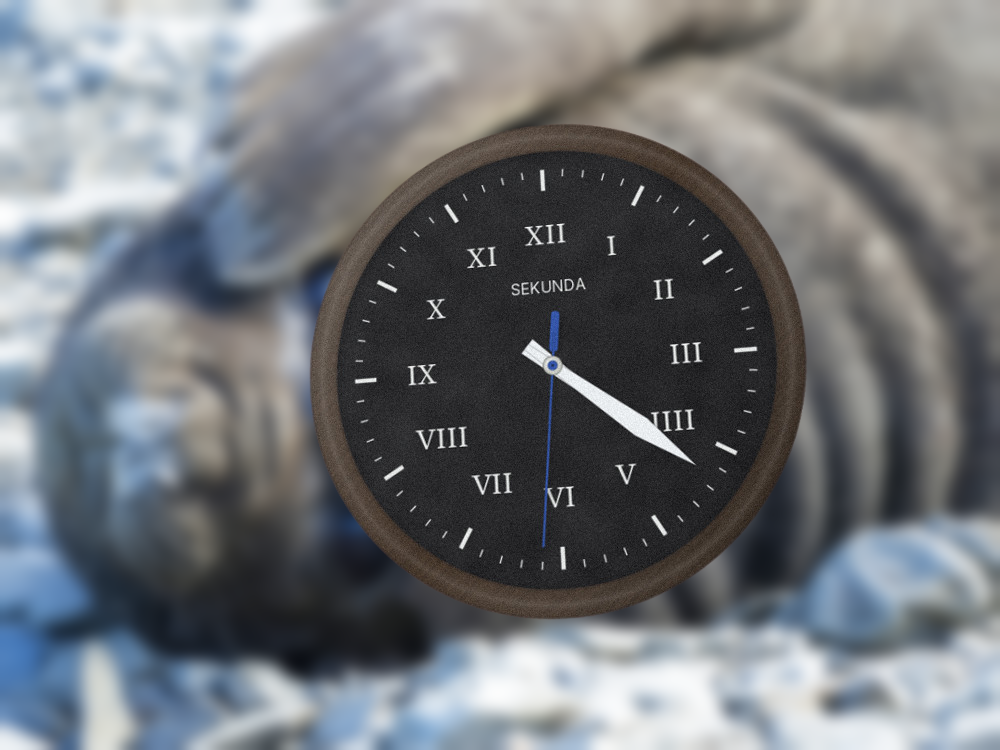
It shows {"hour": 4, "minute": 21, "second": 31}
